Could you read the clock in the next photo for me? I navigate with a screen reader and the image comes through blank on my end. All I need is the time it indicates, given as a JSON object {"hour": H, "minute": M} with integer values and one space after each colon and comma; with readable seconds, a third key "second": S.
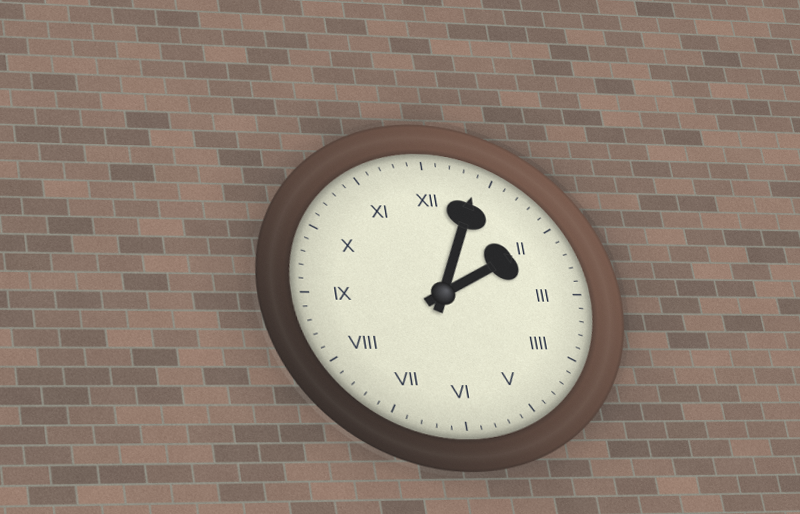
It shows {"hour": 2, "minute": 4}
